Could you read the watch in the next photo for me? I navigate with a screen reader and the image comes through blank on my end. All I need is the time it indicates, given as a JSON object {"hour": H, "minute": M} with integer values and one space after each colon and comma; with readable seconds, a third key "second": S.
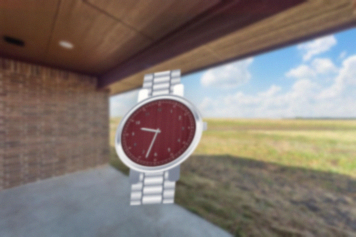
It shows {"hour": 9, "minute": 33}
